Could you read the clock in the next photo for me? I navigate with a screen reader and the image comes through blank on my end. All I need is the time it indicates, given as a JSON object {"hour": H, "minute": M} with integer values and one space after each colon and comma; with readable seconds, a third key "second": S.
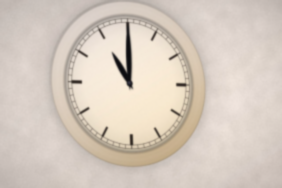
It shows {"hour": 11, "minute": 0}
